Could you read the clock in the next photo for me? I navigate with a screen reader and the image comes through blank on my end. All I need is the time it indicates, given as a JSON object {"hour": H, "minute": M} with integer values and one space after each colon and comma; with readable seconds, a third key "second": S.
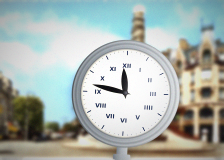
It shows {"hour": 11, "minute": 47}
